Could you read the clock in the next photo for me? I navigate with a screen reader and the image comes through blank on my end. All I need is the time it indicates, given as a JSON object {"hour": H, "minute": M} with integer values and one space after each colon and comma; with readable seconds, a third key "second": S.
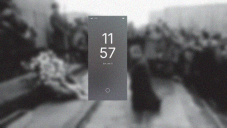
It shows {"hour": 11, "minute": 57}
